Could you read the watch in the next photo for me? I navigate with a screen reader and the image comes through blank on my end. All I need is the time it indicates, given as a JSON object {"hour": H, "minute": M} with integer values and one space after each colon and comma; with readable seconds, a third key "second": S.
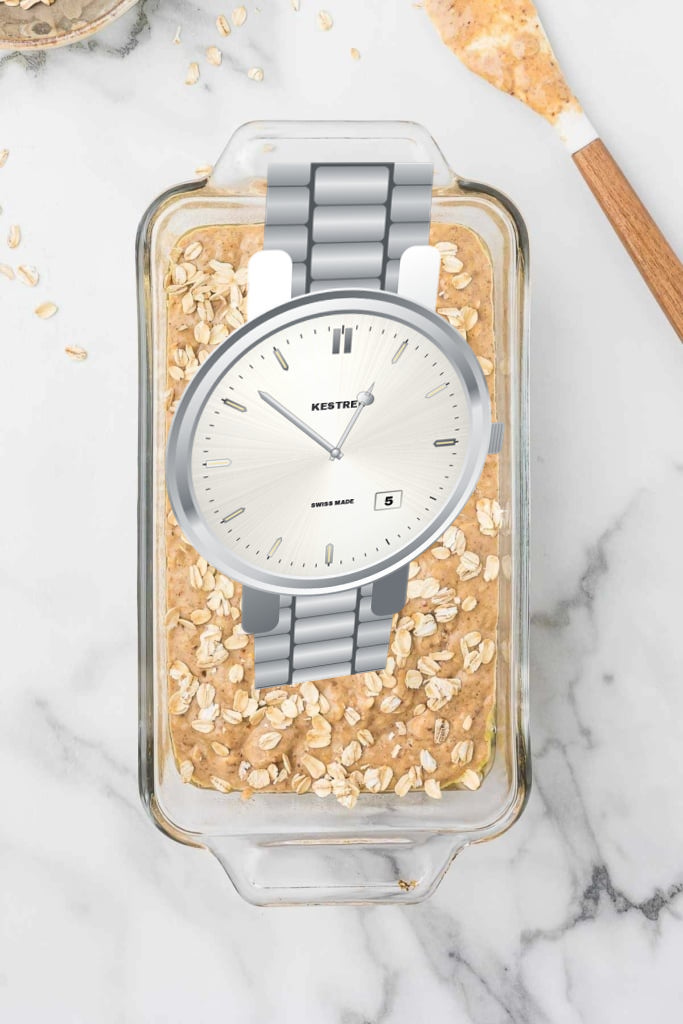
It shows {"hour": 12, "minute": 52}
